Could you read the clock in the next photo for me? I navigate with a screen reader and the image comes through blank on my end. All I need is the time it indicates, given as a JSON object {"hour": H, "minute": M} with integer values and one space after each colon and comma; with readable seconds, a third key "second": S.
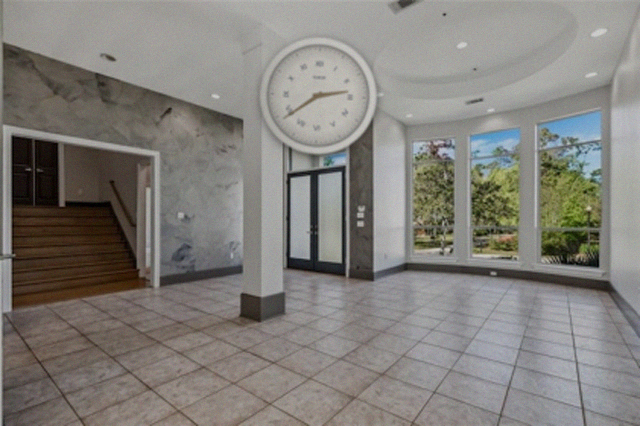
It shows {"hour": 2, "minute": 39}
